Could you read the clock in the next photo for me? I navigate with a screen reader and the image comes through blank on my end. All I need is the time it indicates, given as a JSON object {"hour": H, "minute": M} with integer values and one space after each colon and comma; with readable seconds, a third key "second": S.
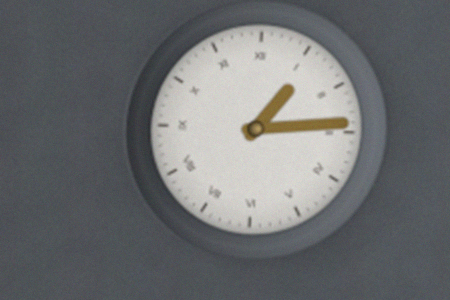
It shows {"hour": 1, "minute": 14}
